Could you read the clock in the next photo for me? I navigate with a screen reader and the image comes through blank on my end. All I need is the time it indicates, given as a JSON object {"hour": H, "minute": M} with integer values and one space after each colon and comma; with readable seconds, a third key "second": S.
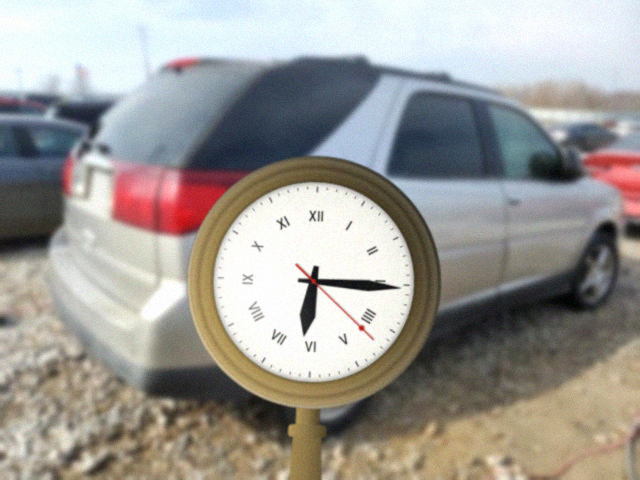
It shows {"hour": 6, "minute": 15, "second": 22}
